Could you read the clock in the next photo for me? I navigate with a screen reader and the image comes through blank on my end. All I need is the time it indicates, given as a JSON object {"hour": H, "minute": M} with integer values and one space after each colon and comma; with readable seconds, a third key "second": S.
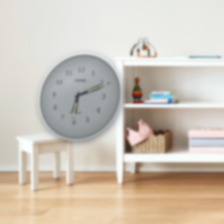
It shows {"hour": 6, "minute": 11}
